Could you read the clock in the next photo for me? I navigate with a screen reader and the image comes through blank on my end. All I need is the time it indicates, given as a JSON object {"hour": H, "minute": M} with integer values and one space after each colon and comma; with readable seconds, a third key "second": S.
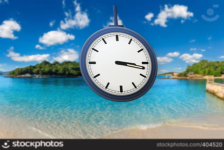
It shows {"hour": 3, "minute": 17}
